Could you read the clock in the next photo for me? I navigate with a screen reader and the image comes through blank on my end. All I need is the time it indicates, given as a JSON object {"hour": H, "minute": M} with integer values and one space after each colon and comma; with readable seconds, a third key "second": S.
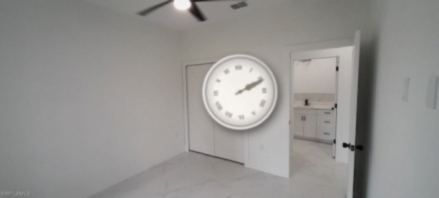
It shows {"hour": 2, "minute": 11}
